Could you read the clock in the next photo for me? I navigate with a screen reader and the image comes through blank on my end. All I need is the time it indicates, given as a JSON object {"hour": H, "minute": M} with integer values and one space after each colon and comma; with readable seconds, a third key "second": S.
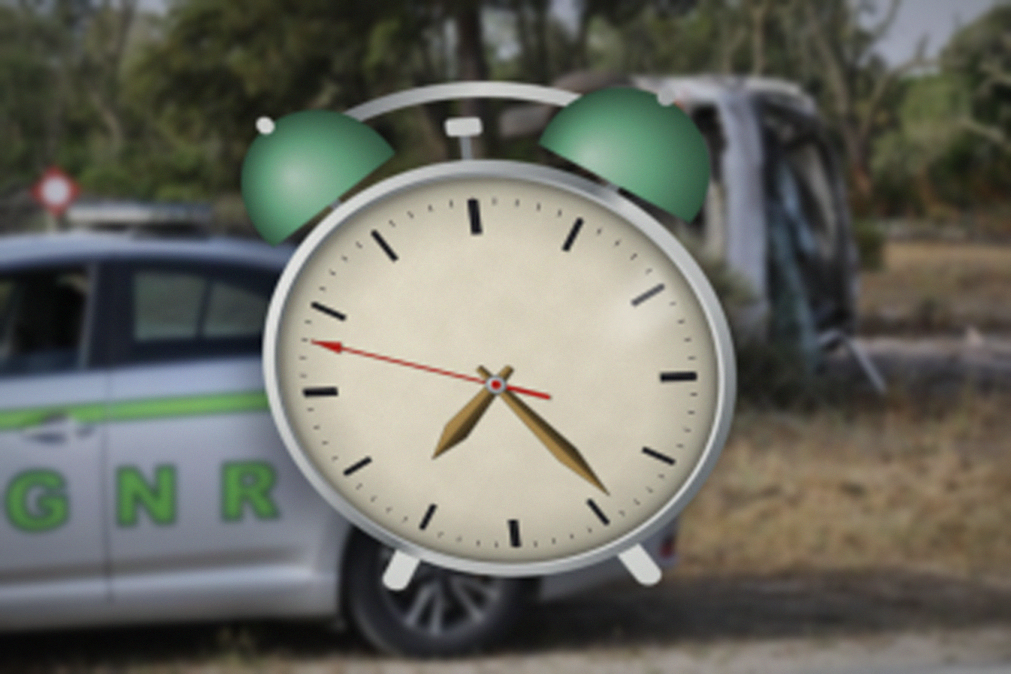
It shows {"hour": 7, "minute": 23, "second": 48}
